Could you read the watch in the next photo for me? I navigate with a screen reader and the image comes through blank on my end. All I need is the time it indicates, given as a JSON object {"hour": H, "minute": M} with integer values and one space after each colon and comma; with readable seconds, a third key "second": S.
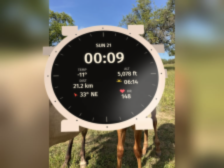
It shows {"hour": 0, "minute": 9}
